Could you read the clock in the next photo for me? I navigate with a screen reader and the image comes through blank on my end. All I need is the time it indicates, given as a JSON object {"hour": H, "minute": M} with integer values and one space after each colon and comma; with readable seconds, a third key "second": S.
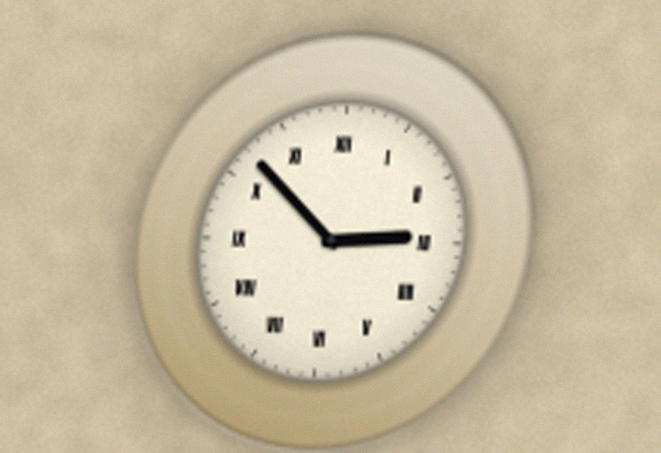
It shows {"hour": 2, "minute": 52}
